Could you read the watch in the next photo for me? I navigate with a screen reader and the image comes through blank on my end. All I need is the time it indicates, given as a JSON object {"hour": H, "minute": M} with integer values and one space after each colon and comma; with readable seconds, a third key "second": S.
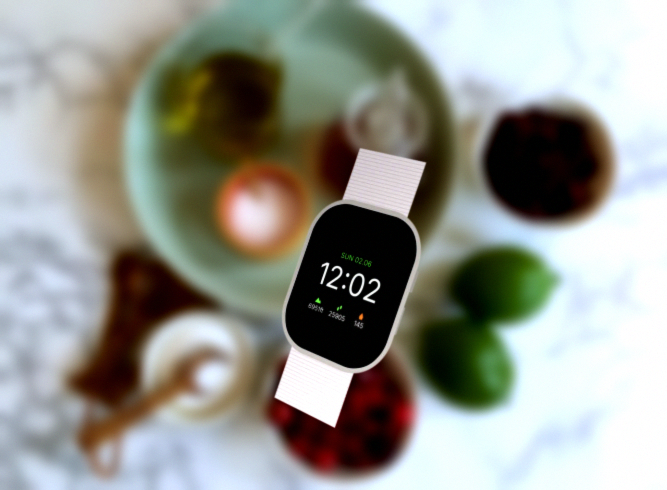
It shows {"hour": 12, "minute": 2}
